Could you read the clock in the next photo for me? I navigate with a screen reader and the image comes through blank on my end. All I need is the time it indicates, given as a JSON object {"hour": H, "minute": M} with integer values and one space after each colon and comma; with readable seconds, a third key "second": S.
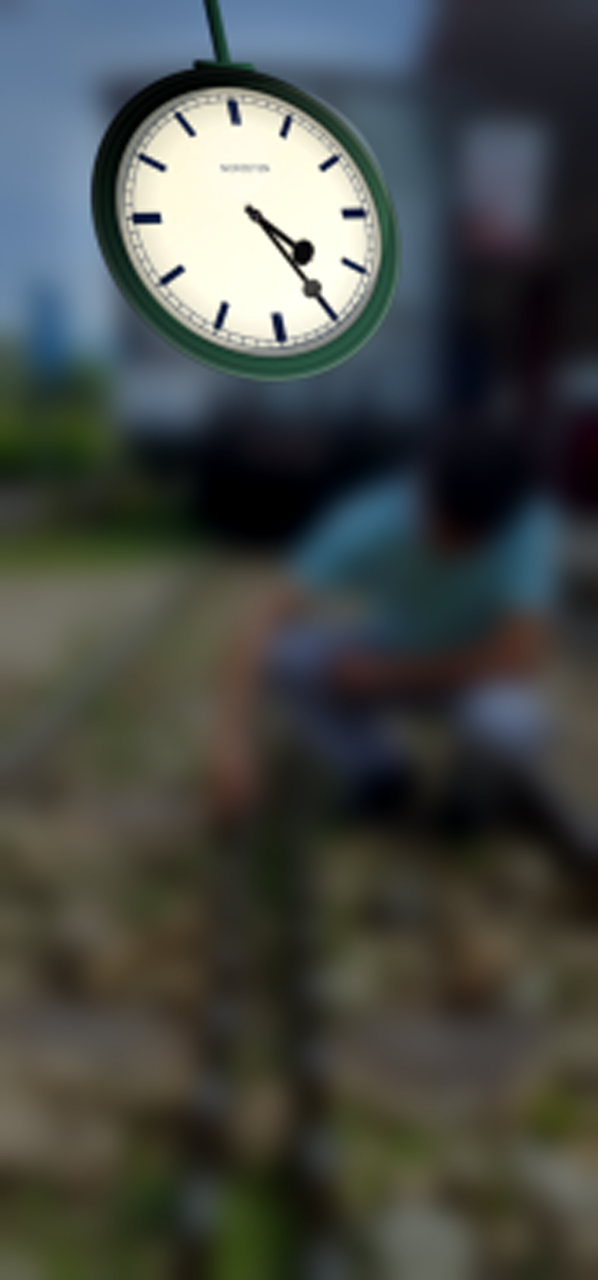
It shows {"hour": 4, "minute": 25}
